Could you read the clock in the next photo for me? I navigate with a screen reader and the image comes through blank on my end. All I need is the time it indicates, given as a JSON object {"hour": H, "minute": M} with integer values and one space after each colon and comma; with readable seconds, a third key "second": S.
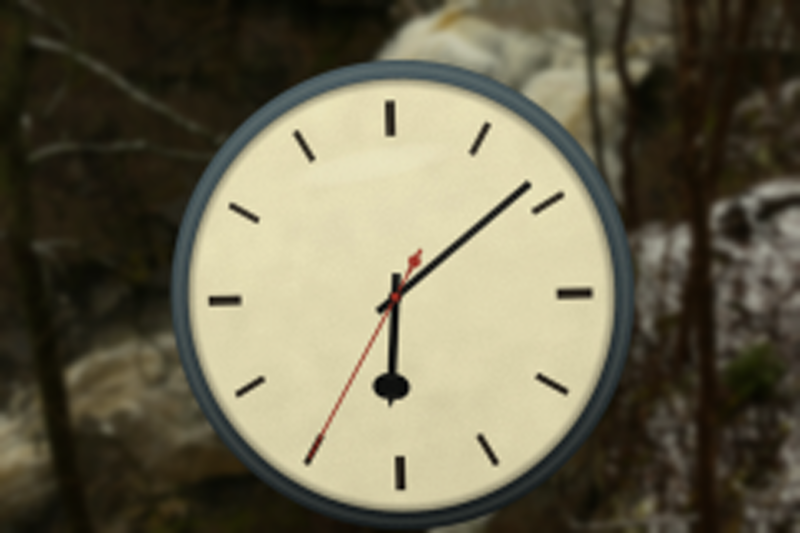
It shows {"hour": 6, "minute": 8, "second": 35}
